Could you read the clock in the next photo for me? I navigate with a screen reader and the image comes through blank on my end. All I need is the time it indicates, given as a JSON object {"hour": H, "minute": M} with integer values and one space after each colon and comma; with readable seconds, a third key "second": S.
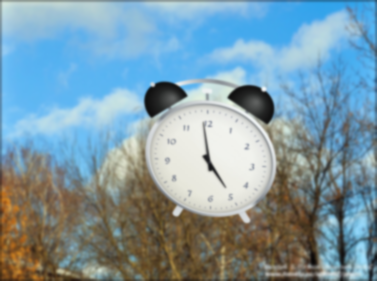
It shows {"hour": 4, "minute": 59}
